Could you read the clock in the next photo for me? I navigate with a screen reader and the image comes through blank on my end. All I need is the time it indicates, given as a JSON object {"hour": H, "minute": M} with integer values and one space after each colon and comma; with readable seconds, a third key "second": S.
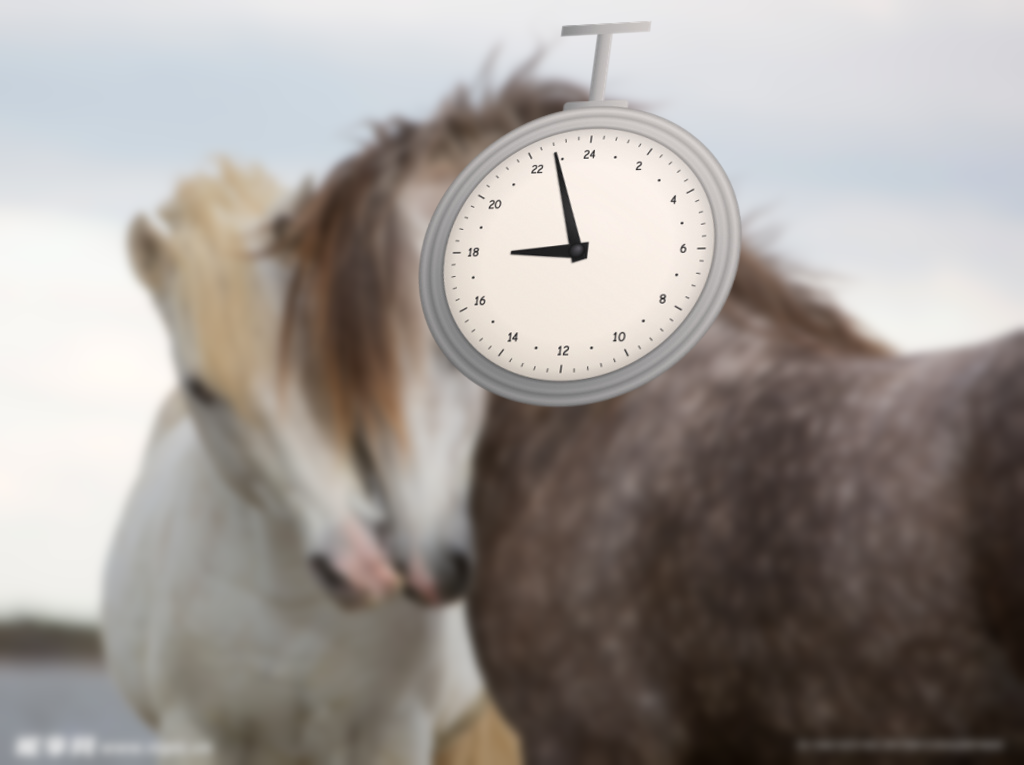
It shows {"hour": 17, "minute": 57}
